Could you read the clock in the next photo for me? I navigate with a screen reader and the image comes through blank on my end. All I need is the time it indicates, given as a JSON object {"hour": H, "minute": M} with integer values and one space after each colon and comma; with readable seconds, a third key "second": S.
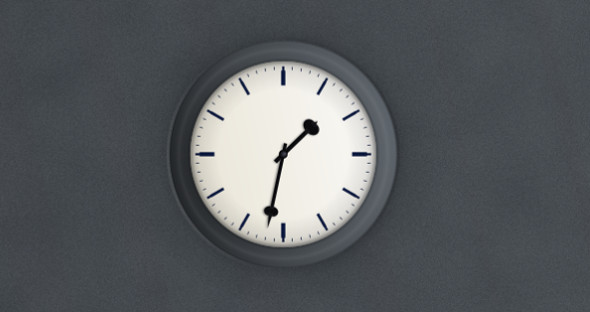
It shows {"hour": 1, "minute": 32}
